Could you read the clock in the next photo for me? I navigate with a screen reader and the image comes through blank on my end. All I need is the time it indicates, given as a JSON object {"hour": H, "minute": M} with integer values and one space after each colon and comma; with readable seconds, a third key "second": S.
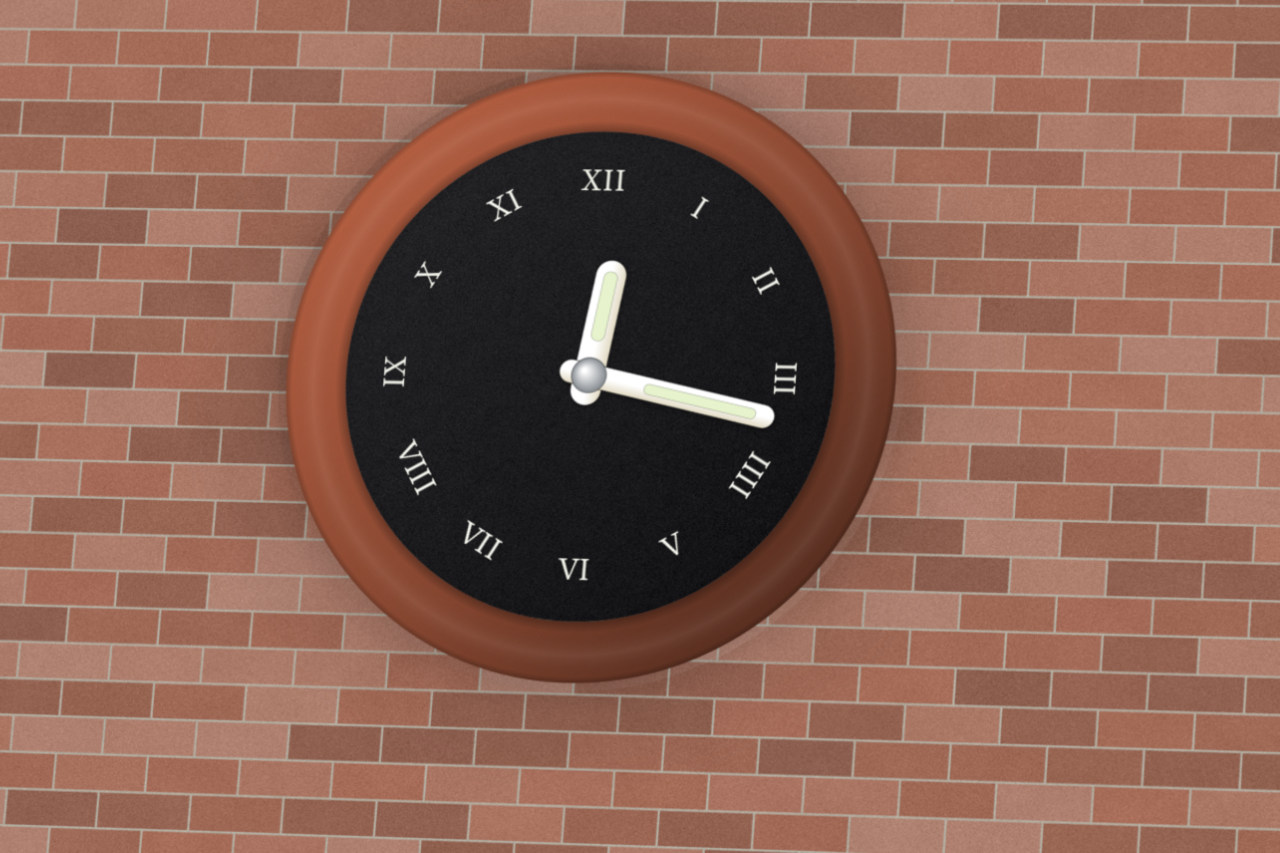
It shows {"hour": 12, "minute": 17}
